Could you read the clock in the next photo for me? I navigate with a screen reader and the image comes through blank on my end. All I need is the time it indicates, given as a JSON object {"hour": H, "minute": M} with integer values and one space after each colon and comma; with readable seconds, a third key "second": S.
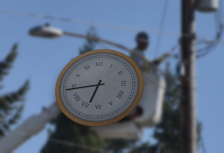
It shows {"hour": 6, "minute": 44}
